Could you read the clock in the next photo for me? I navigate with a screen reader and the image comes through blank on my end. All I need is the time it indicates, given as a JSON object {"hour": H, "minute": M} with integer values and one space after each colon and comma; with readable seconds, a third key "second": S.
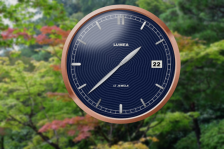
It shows {"hour": 1, "minute": 38}
